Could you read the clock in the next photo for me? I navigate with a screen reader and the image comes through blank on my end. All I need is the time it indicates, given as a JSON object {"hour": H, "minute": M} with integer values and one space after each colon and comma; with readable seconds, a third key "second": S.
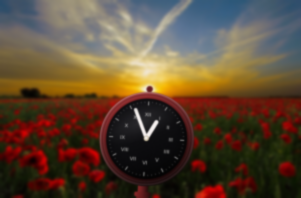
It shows {"hour": 12, "minute": 56}
